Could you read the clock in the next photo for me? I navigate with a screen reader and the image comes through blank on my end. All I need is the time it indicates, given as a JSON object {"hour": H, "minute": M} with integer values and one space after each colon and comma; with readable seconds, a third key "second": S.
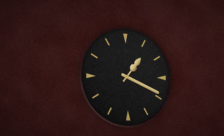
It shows {"hour": 1, "minute": 19}
